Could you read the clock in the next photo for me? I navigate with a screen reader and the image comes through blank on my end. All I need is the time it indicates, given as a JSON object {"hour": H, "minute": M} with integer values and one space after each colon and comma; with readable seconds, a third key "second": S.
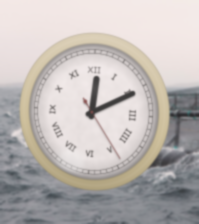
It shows {"hour": 12, "minute": 10, "second": 24}
